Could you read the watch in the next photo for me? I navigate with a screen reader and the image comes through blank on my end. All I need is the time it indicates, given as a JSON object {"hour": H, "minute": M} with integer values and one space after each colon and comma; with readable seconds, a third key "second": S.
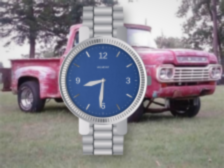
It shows {"hour": 8, "minute": 31}
